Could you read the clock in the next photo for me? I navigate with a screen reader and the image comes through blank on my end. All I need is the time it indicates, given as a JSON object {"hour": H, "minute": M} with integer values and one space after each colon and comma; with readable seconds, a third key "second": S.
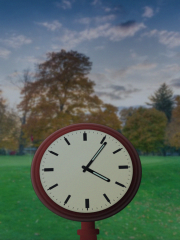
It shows {"hour": 4, "minute": 6}
